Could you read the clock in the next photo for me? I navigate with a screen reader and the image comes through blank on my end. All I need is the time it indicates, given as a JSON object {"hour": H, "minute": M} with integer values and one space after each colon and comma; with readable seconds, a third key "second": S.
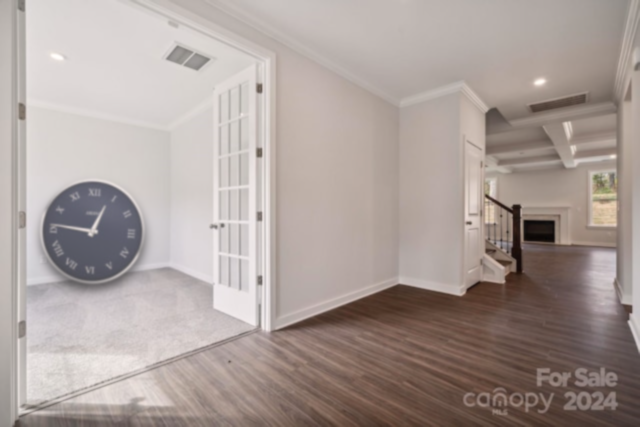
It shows {"hour": 12, "minute": 46}
